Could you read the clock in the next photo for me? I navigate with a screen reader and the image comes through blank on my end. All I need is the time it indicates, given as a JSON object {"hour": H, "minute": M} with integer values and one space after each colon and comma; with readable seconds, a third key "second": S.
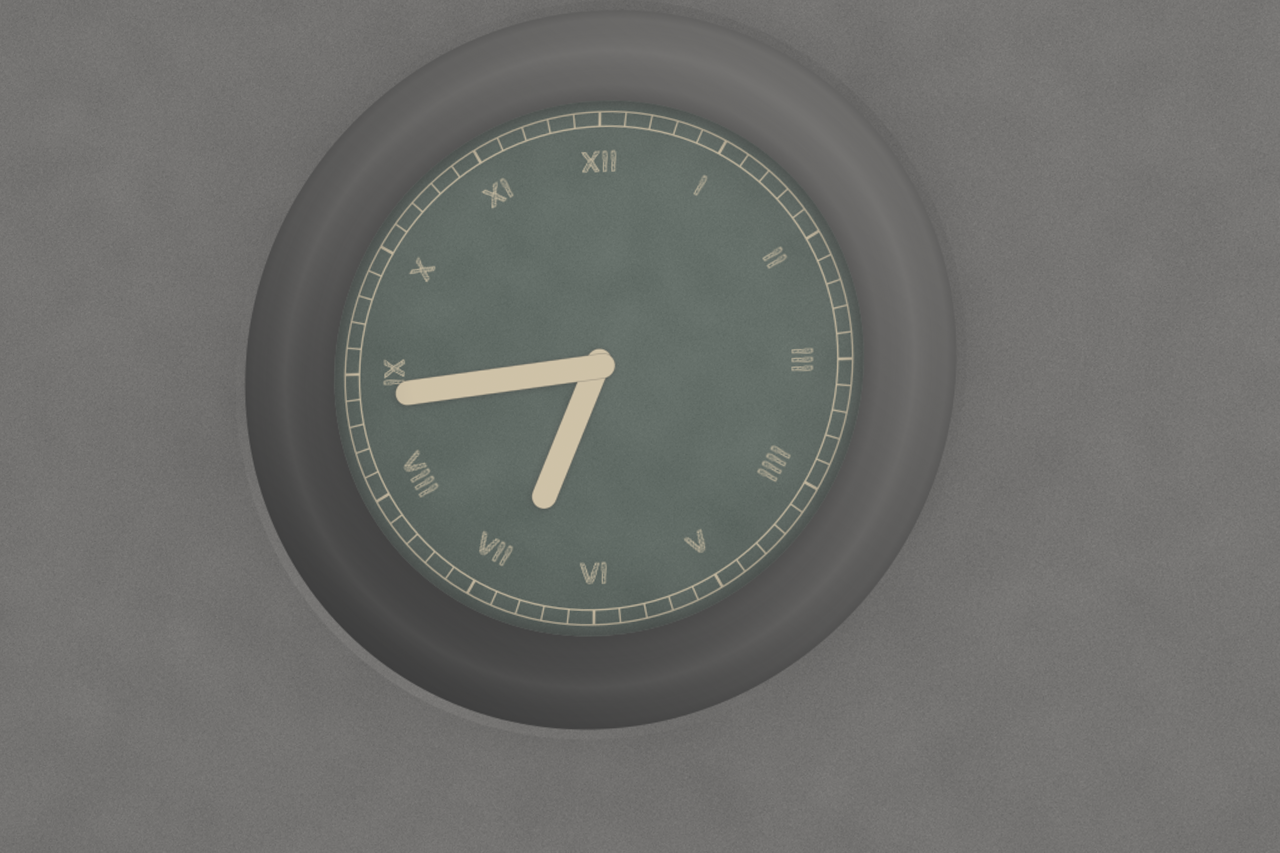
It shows {"hour": 6, "minute": 44}
